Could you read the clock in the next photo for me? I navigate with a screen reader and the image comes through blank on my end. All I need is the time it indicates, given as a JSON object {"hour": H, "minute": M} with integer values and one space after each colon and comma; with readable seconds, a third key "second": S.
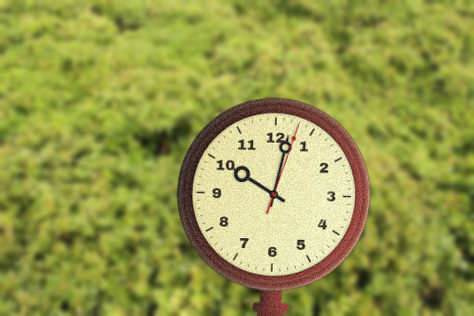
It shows {"hour": 10, "minute": 2, "second": 3}
